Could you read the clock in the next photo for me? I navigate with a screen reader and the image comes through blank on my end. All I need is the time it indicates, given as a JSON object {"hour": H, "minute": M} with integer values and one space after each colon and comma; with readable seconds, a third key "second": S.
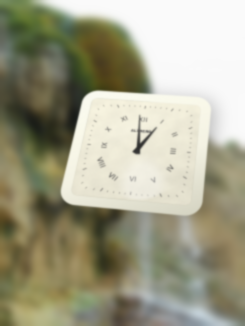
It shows {"hour": 12, "minute": 59}
